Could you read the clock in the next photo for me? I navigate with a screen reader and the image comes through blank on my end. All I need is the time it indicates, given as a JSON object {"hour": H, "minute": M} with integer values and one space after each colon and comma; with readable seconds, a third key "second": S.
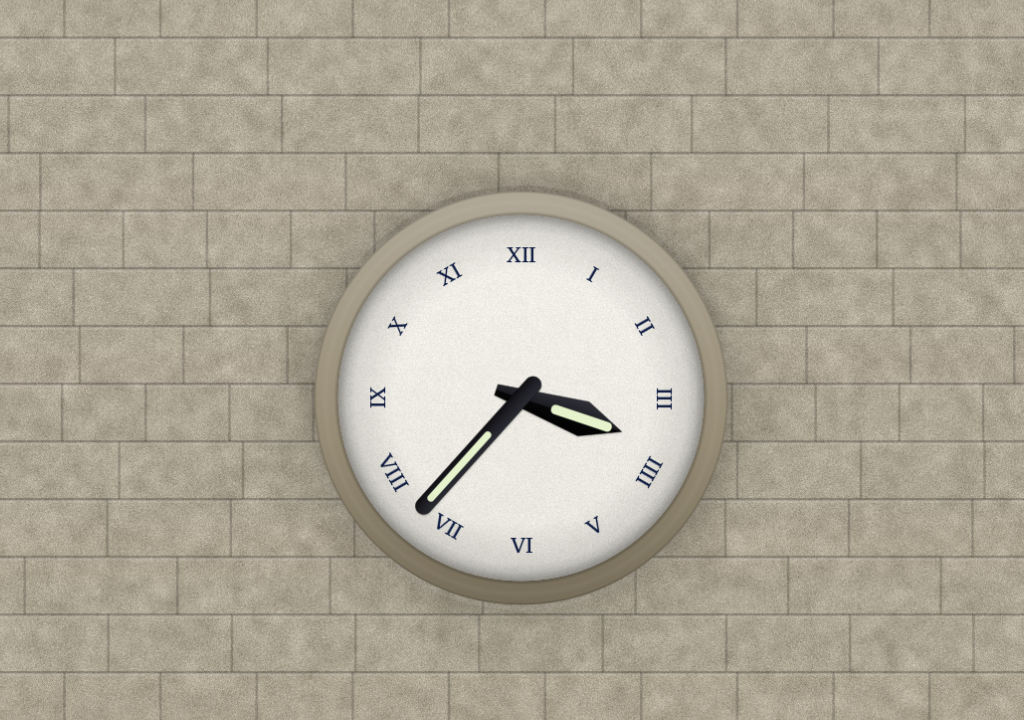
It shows {"hour": 3, "minute": 37}
